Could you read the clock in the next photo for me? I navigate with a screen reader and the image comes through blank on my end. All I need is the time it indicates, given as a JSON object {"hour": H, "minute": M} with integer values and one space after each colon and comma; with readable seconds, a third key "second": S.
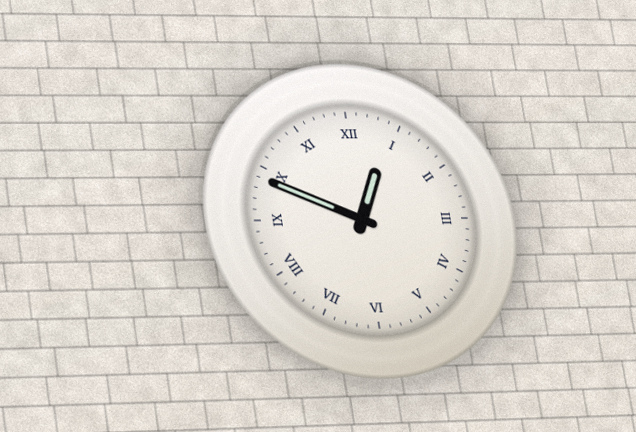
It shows {"hour": 12, "minute": 49}
